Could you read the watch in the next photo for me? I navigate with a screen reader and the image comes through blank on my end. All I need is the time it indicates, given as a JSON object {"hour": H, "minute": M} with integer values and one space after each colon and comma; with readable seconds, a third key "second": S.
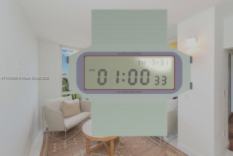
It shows {"hour": 1, "minute": 0, "second": 33}
